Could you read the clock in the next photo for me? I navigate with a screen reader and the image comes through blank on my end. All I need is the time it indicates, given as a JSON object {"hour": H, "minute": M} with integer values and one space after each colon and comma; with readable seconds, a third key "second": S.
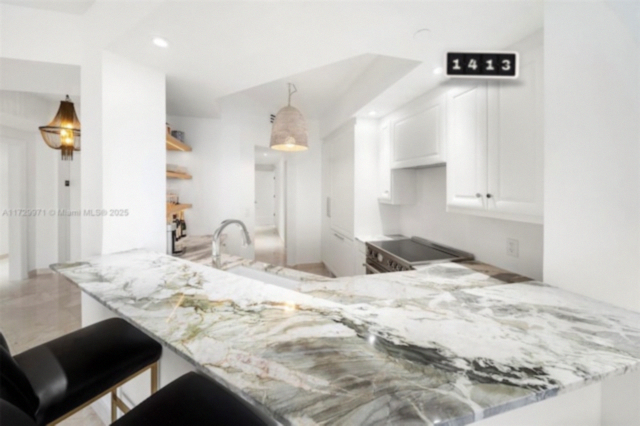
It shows {"hour": 14, "minute": 13}
